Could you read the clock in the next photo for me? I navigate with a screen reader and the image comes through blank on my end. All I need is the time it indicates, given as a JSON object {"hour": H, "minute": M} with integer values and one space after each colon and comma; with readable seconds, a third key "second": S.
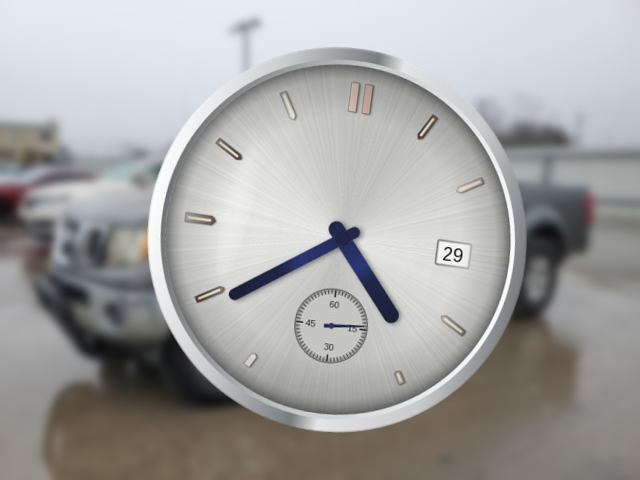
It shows {"hour": 4, "minute": 39, "second": 14}
